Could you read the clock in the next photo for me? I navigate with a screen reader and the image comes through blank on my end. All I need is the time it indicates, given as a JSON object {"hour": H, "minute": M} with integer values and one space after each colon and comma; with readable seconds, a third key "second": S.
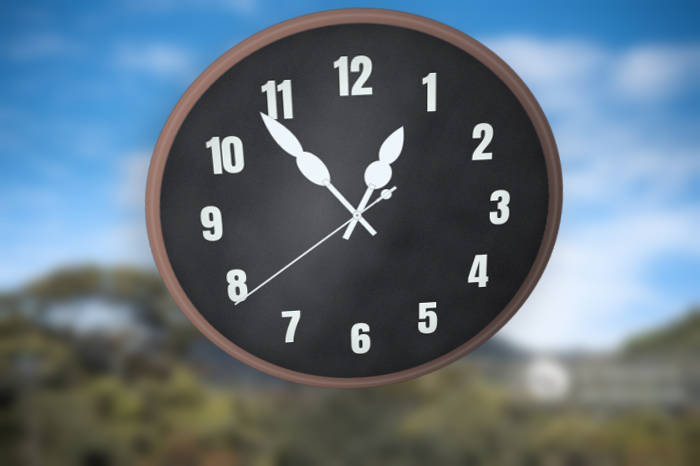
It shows {"hour": 12, "minute": 53, "second": 39}
